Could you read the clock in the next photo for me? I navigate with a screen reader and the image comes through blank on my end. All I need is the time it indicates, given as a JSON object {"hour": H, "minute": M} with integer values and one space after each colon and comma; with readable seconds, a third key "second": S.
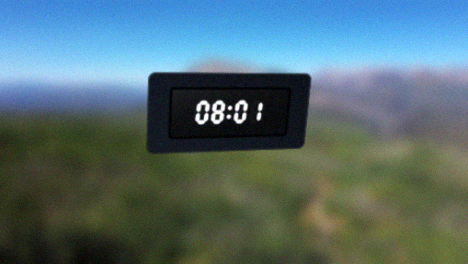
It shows {"hour": 8, "minute": 1}
